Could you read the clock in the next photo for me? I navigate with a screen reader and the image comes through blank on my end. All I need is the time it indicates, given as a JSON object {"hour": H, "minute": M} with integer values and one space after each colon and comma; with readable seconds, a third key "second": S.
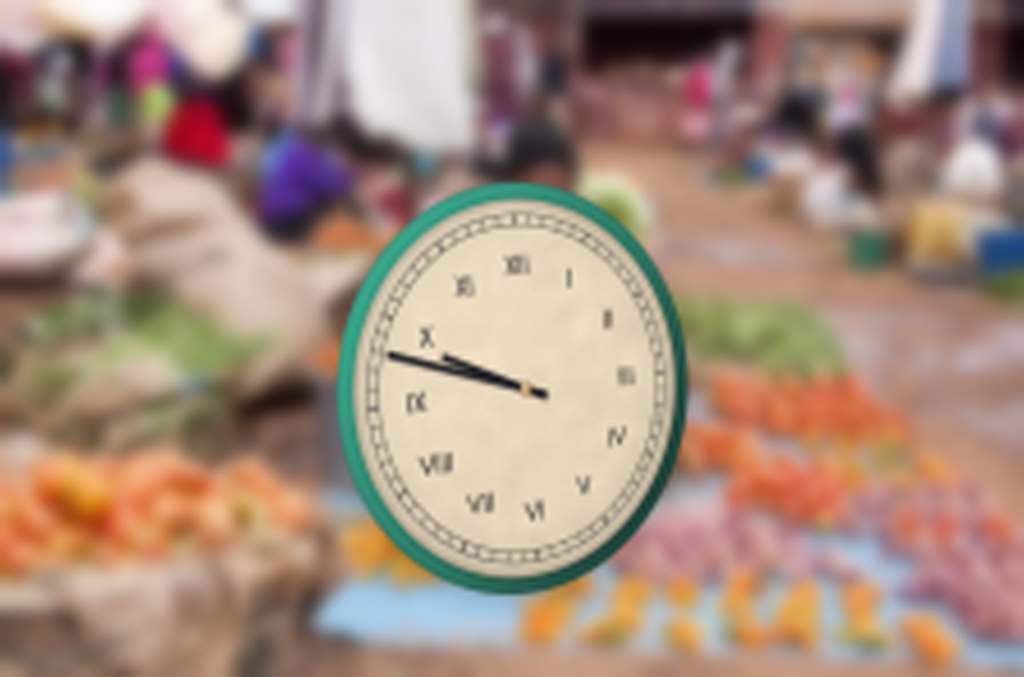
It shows {"hour": 9, "minute": 48}
